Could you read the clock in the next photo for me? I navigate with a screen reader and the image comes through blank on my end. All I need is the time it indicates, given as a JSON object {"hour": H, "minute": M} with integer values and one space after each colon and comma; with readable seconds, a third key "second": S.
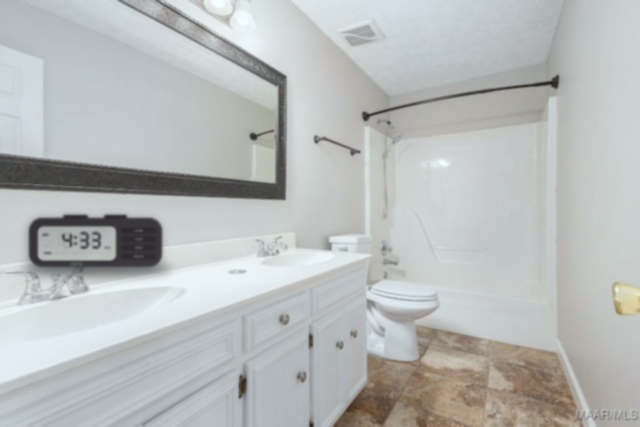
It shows {"hour": 4, "minute": 33}
